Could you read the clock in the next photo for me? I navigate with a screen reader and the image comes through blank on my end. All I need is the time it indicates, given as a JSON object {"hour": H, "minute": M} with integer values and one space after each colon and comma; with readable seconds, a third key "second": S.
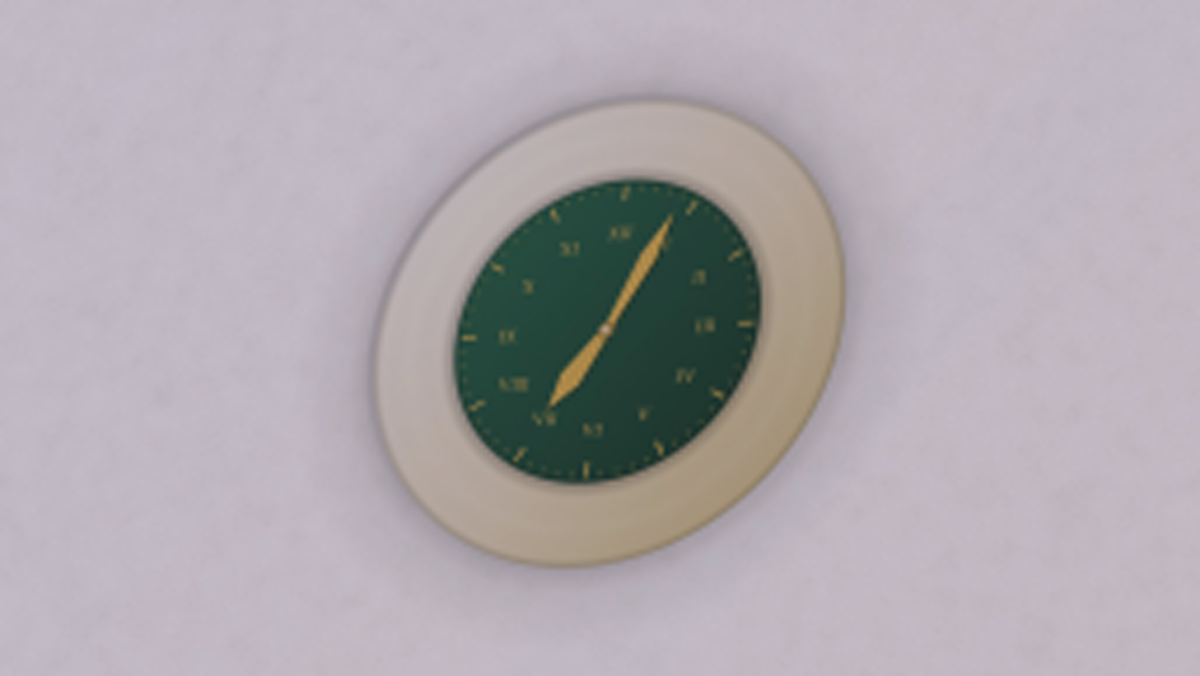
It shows {"hour": 7, "minute": 4}
